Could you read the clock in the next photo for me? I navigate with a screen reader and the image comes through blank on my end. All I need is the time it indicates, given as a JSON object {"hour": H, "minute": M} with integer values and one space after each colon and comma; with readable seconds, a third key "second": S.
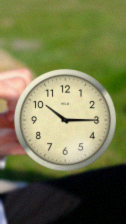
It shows {"hour": 10, "minute": 15}
